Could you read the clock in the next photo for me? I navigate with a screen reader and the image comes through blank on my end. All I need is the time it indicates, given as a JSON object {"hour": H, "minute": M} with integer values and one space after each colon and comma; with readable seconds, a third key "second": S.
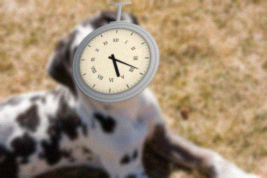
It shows {"hour": 5, "minute": 19}
